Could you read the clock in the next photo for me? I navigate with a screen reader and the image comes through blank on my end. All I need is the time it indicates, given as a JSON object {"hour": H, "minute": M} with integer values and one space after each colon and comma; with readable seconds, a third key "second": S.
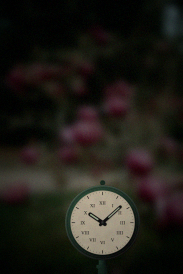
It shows {"hour": 10, "minute": 8}
